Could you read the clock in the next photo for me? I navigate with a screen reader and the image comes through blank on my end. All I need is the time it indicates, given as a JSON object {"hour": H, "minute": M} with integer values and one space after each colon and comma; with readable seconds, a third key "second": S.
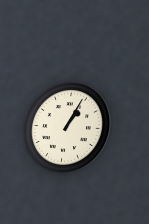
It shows {"hour": 1, "minute": 4}
